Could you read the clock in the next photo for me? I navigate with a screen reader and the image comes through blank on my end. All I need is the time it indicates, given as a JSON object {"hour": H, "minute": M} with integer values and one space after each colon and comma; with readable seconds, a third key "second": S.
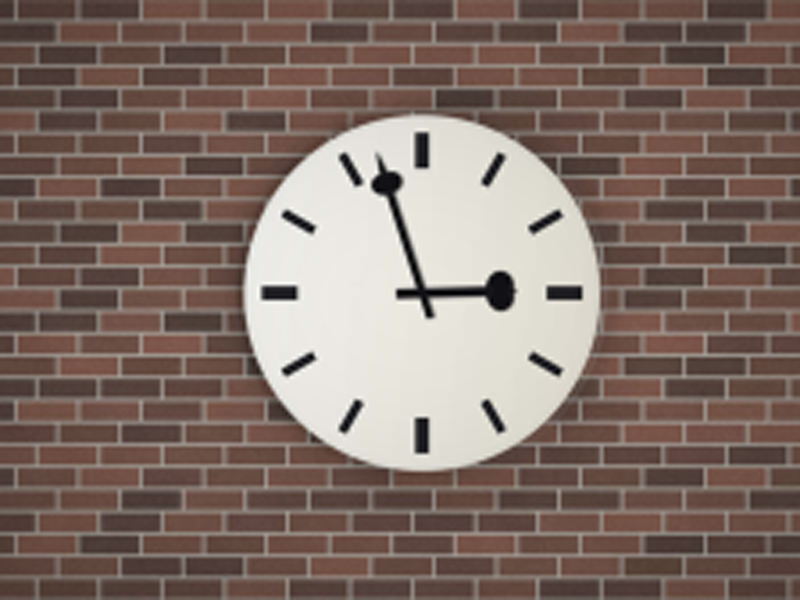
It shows {"hour": 2, "minute": 57}
